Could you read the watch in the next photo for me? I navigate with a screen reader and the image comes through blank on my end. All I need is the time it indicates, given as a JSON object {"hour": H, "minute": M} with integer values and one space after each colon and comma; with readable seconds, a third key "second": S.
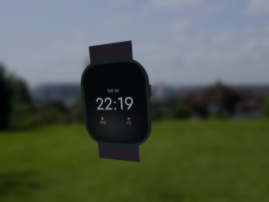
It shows {"hour": 22, "minute": 19}
